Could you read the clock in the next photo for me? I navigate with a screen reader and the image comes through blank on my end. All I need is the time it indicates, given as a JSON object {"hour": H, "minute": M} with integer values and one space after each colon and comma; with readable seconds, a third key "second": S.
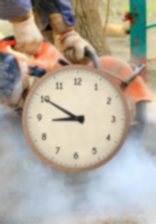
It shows {"hour": 8, "minute": 50}
